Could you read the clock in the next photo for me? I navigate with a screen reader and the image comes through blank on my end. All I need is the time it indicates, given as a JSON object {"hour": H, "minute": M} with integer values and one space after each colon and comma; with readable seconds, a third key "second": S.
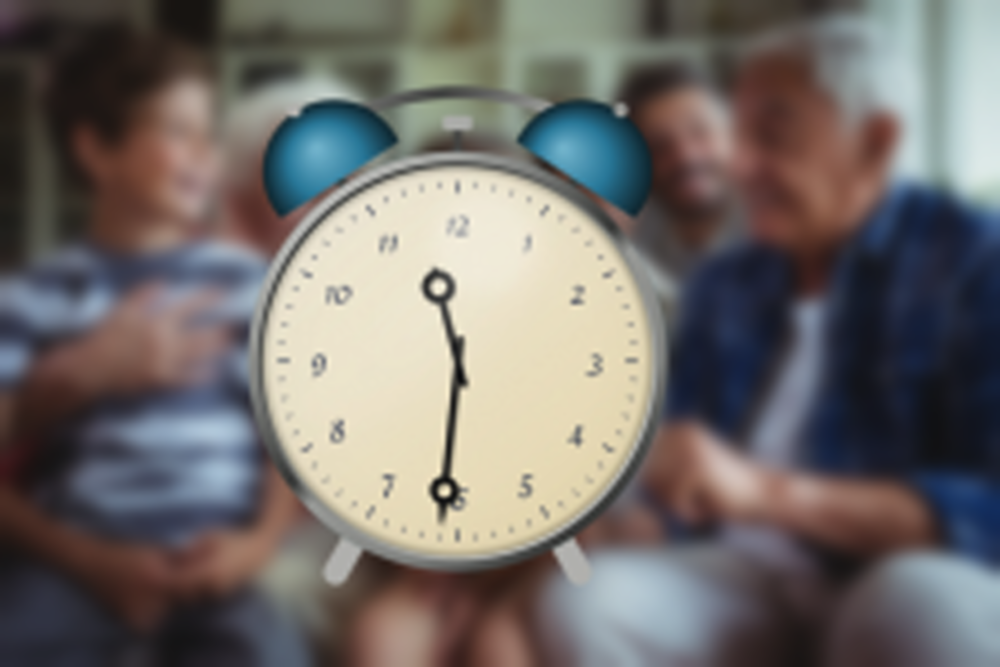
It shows {"hour": 11, "minute": 31}
